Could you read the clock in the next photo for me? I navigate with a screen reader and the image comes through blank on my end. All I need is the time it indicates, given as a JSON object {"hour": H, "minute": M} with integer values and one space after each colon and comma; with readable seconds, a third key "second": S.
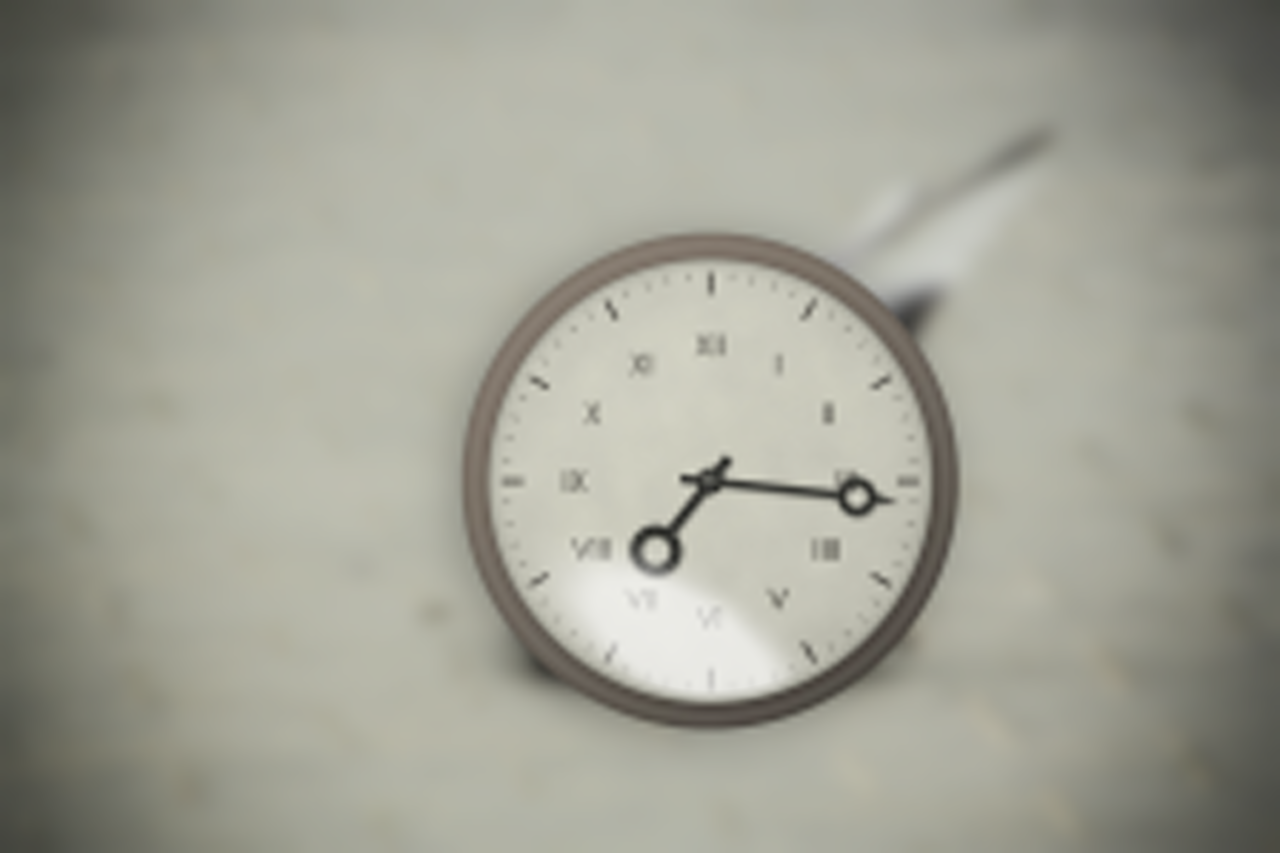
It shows {"hour": 7, "minute": 16}
